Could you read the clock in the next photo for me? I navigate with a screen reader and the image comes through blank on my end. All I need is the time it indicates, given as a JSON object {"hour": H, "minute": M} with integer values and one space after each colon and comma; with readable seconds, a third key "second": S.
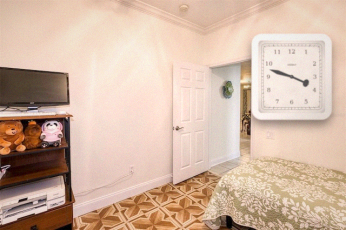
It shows {"hour": 3, "minute": 48}
